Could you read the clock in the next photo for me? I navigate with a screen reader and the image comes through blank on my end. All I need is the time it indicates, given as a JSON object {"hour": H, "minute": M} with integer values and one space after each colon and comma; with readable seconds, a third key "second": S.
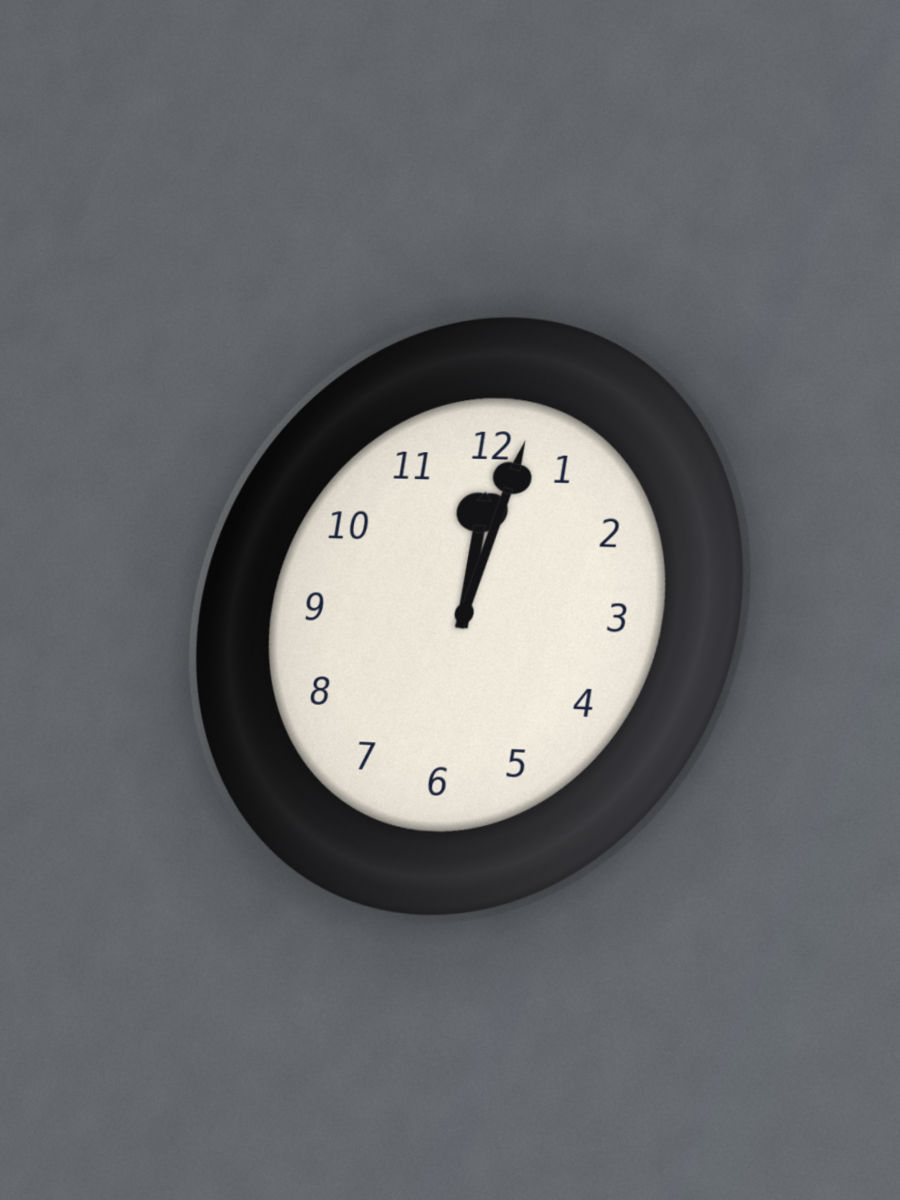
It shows {"hour": 12, "minute": 2}
